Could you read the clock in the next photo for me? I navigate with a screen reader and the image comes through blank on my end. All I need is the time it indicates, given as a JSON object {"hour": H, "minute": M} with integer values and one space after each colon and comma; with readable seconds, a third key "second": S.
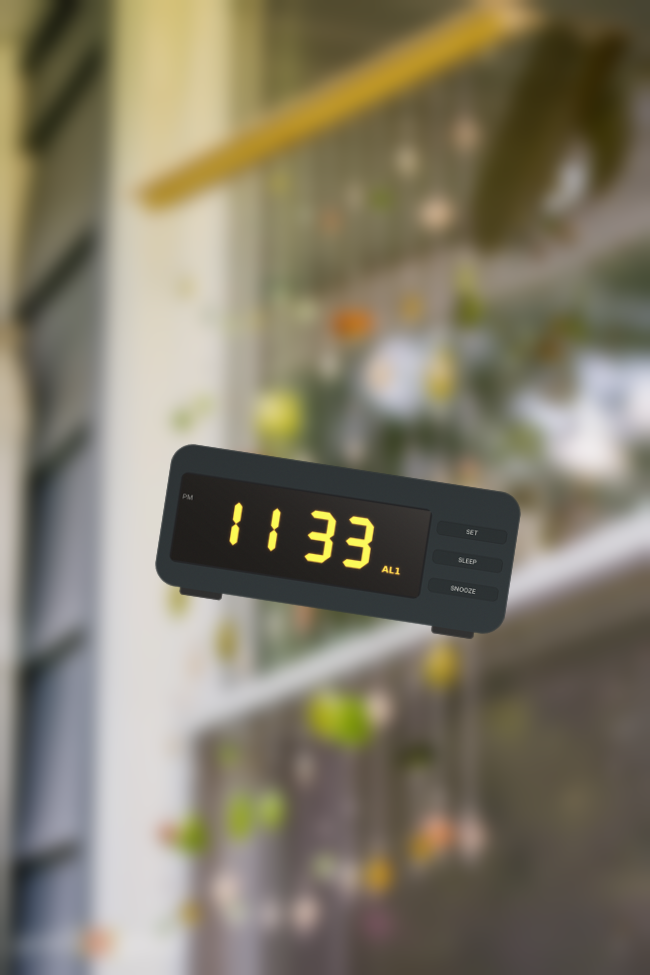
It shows {"hour": 11, "minute": 33}
